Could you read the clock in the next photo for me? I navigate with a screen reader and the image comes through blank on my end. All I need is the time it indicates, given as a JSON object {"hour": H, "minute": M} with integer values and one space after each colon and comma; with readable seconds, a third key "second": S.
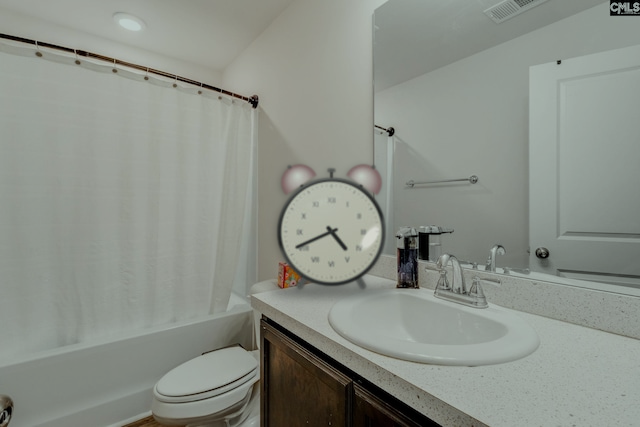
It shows {"hour": 4, "minute": 41}
